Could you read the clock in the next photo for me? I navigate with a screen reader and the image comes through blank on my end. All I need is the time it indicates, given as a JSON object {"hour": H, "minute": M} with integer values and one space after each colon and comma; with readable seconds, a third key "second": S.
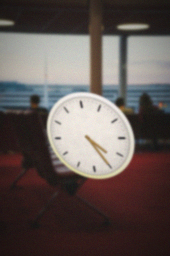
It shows {"hour": 4, "minute": 25}
